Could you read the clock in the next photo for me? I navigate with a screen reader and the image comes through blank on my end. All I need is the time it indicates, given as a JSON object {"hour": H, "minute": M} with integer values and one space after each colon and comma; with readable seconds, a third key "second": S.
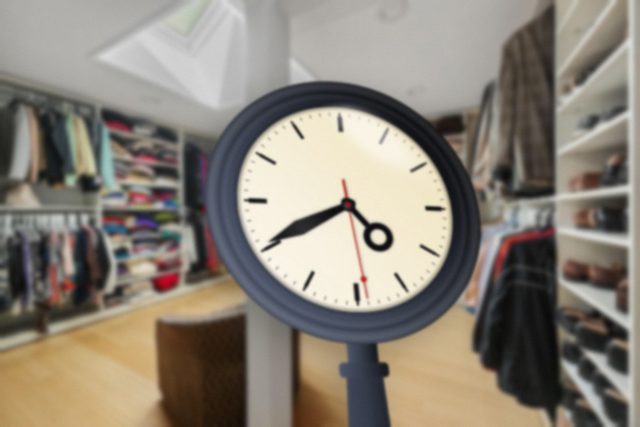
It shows {"hour": 4, "minute": 40, "second": 29}
